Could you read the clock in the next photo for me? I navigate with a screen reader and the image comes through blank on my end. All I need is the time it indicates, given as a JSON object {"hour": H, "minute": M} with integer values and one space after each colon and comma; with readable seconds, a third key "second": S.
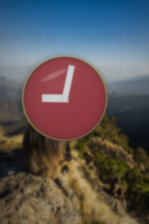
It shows {"hour": 9, "minute": 2}
